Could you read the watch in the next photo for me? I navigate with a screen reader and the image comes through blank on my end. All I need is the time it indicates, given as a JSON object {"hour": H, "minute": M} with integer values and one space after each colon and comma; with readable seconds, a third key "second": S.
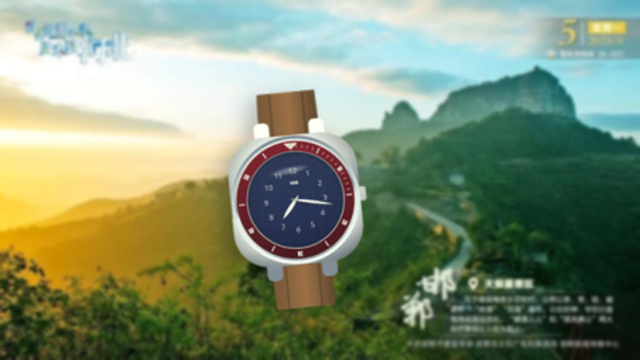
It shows {"hour": 7, "minute": 17}
